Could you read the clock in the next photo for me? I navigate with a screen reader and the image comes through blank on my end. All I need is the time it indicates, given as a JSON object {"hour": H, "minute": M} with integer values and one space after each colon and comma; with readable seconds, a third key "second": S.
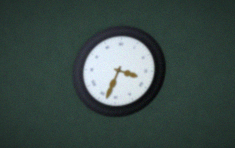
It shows {"hour": 3, "minute": 33}
